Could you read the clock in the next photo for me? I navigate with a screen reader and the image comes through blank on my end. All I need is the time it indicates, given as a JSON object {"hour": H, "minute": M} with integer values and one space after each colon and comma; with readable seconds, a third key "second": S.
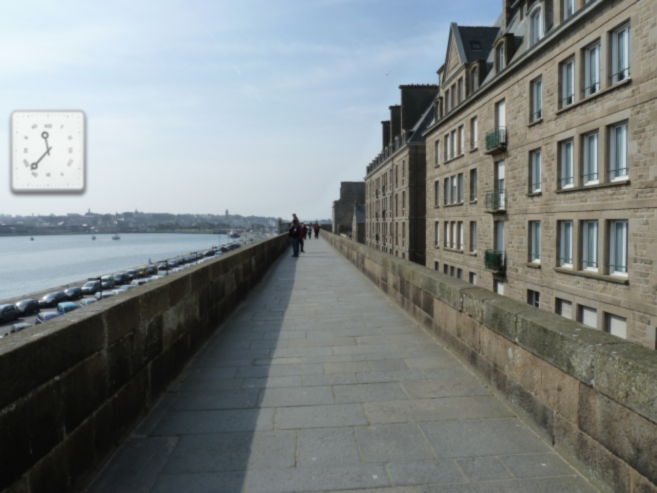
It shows {"hour": 11, "minute": 37}
